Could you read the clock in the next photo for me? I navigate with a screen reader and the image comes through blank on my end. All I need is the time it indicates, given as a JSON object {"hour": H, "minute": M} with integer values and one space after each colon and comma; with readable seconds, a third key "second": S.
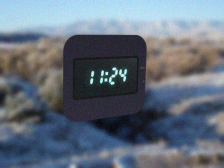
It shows {"hour": 11, "minute": 24}
